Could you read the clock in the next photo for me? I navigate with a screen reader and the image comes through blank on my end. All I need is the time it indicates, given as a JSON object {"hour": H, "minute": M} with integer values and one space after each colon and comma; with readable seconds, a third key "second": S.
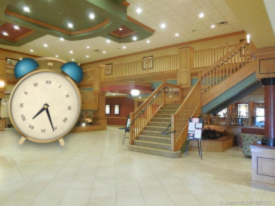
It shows {"hour": 7, "minute": 26}
